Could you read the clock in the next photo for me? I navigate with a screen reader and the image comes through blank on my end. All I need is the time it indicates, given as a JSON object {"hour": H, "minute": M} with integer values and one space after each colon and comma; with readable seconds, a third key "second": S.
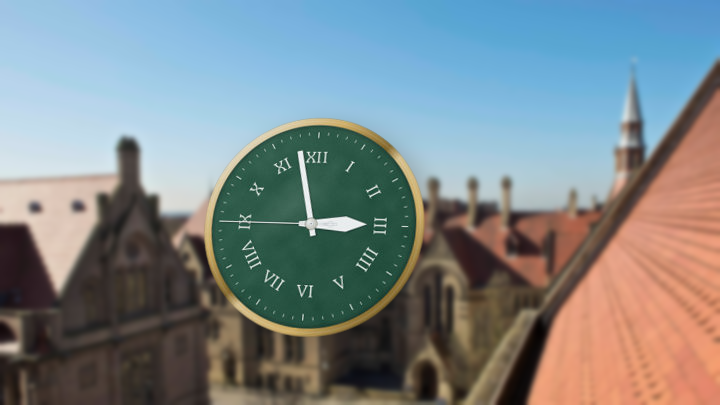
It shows {"hour": 2, "minute": 57, "second": 45}
